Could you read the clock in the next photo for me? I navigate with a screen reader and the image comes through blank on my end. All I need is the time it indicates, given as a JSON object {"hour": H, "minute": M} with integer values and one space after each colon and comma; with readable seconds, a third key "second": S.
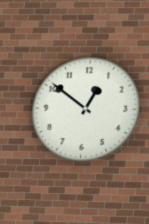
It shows {"hour": 12, "minute": 51}
